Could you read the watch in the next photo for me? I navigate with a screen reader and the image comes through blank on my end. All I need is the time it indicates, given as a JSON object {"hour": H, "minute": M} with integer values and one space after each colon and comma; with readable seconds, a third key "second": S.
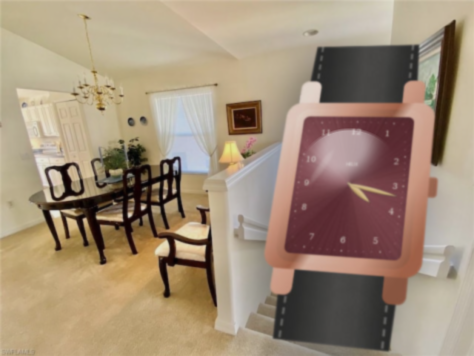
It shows {"hour": 4, "minute": 17}
